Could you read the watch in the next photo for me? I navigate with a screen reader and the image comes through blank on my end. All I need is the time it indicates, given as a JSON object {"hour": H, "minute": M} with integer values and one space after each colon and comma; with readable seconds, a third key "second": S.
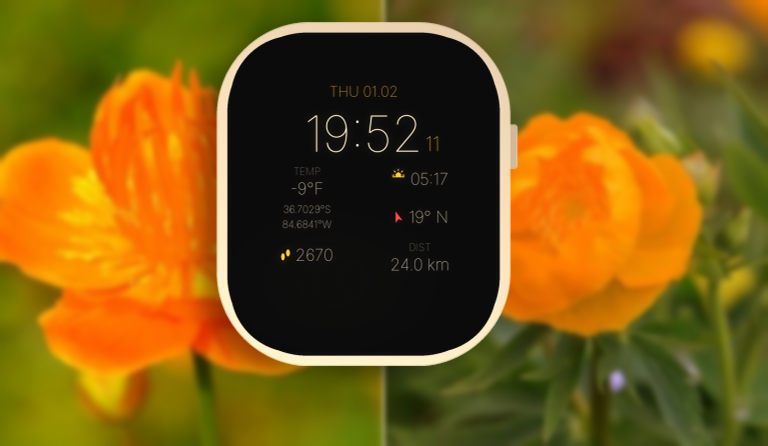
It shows {"hour": 19, "minute": 52, "second": 11}
